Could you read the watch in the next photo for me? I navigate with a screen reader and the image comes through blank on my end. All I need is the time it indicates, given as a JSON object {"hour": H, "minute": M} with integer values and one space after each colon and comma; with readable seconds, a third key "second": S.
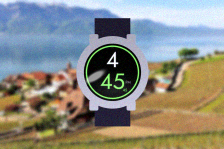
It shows {"hour": 4, "minute": 45}
